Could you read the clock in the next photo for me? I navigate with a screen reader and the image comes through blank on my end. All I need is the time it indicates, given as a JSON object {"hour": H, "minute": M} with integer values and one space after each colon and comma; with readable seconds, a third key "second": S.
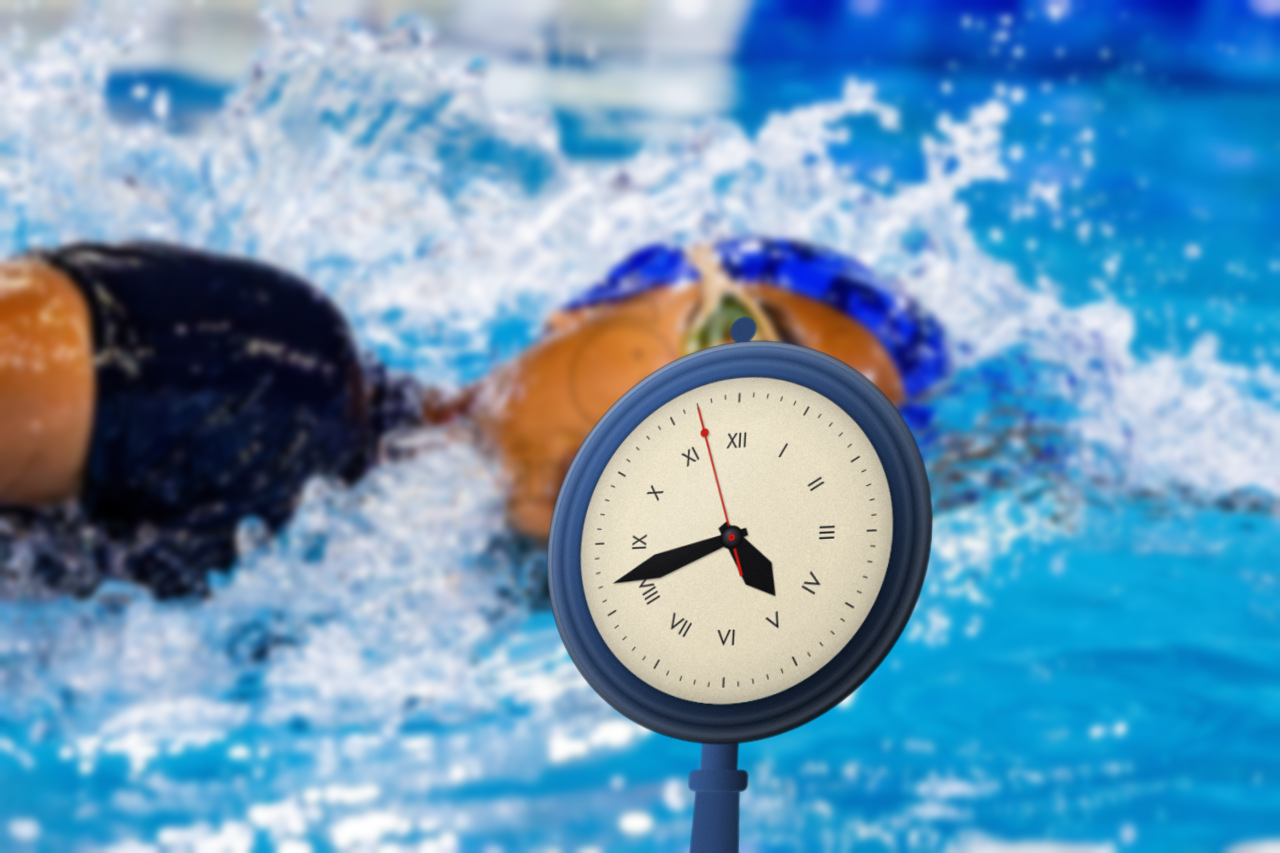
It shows {"hour": 4, "minute": 41, "second": 57}
